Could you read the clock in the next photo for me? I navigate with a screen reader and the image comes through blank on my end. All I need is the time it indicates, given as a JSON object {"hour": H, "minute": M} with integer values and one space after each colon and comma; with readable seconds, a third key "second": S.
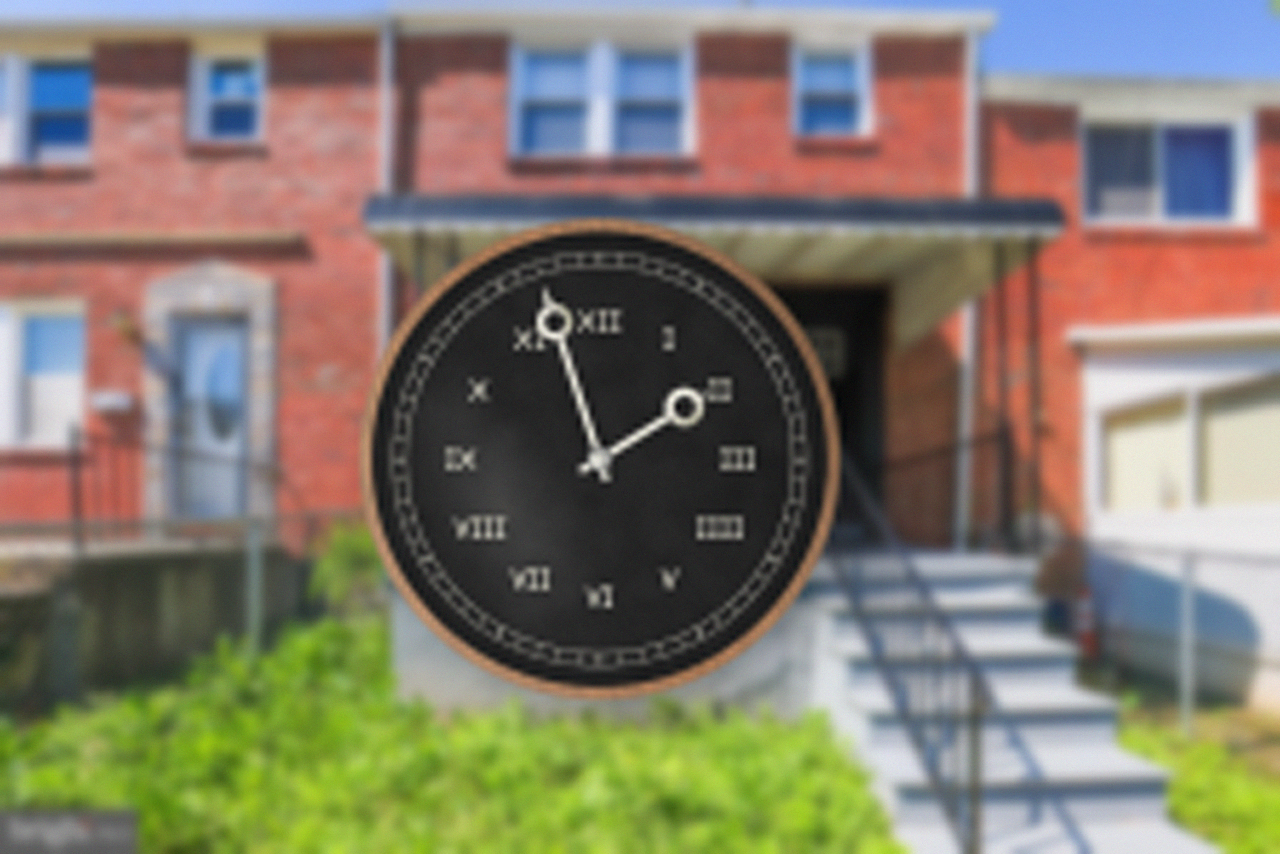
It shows {"hour": 1, "minute": 57}
